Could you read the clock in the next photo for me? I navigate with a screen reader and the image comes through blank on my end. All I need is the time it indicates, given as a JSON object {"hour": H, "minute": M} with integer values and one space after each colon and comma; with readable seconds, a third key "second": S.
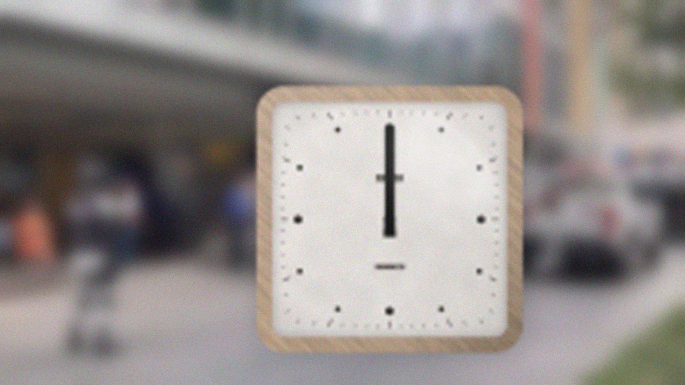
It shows {"hour": 12, "minute": 0}
